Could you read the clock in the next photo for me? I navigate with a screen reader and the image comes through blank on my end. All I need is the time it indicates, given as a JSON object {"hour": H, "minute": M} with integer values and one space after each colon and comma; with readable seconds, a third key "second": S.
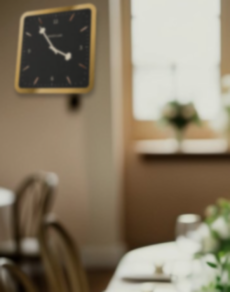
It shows {"hour": 3, "minute": 54}
